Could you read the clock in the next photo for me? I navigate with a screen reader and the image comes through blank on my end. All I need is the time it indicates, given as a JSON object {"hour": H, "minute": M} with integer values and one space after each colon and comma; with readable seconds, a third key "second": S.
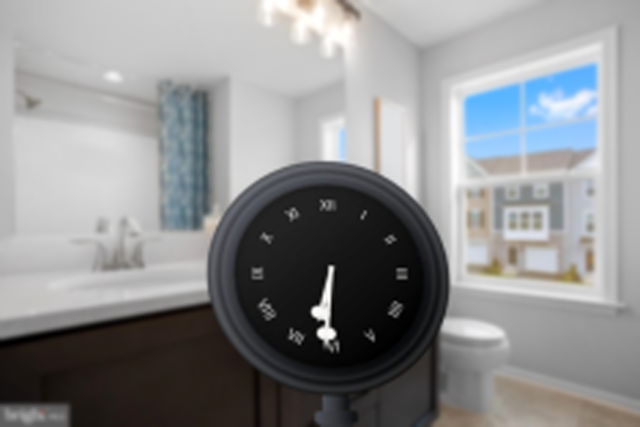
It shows {"hour": 6, "minute": 31}
